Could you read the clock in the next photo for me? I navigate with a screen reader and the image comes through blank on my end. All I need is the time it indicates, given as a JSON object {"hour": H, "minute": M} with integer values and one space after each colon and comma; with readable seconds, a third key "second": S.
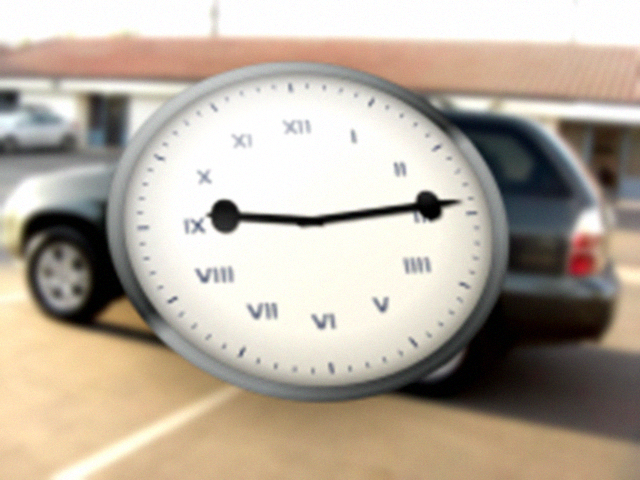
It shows {"hour": 9, "minute": 14}
